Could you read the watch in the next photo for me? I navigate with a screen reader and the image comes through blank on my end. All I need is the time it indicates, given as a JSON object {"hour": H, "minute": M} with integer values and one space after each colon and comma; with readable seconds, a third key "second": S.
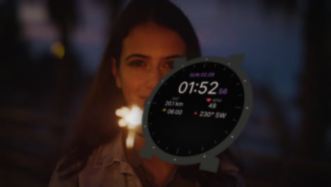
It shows {"hour": 1, "minute": 52}
